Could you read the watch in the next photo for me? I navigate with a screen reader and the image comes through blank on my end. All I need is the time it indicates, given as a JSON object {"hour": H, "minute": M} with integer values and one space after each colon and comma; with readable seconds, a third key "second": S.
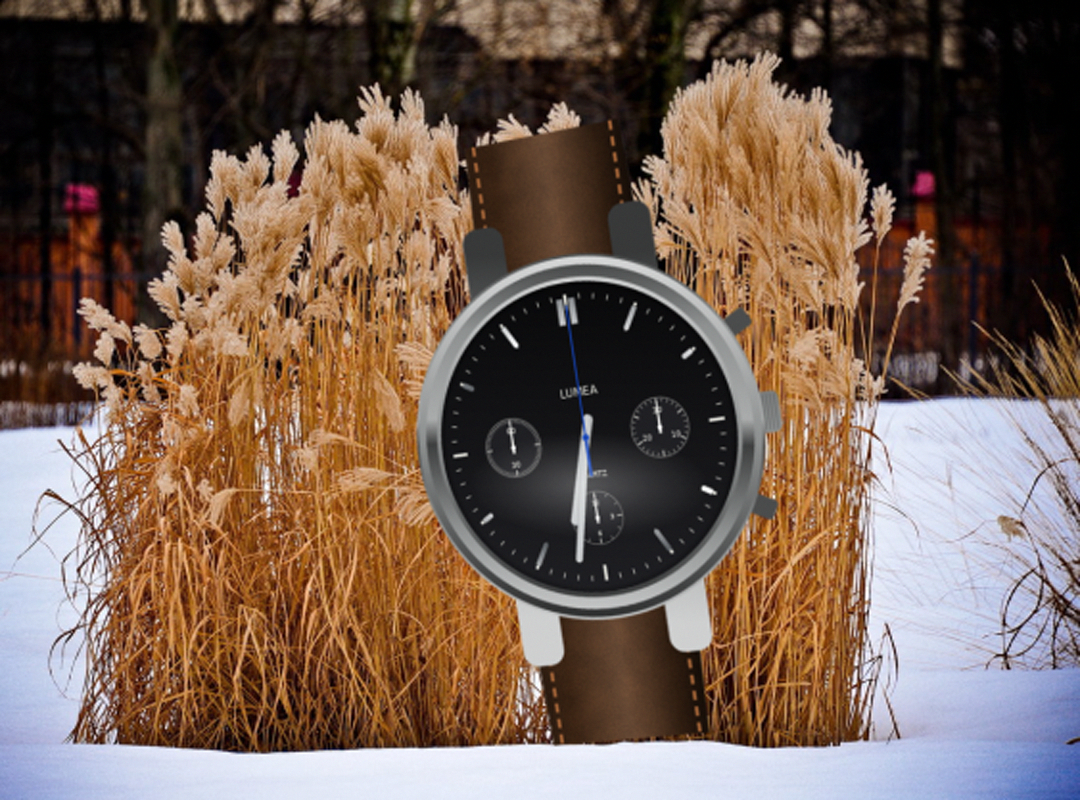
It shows {"hour": 6, "minute": 32}
